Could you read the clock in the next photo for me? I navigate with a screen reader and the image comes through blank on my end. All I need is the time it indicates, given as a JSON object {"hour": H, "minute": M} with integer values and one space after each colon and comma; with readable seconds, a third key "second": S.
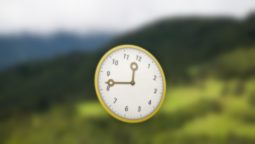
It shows {"hour": 11, "minute": 42}
